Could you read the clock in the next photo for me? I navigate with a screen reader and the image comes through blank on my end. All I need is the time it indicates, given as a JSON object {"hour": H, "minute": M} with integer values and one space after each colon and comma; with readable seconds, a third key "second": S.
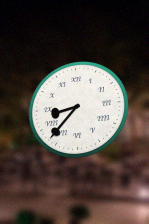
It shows {"hour": 8, "minute": 37}
